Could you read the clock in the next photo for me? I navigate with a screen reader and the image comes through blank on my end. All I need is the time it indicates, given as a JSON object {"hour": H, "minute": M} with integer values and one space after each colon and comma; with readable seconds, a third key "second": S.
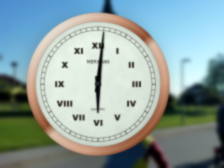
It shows {"hour": 6, "minute": 1}
